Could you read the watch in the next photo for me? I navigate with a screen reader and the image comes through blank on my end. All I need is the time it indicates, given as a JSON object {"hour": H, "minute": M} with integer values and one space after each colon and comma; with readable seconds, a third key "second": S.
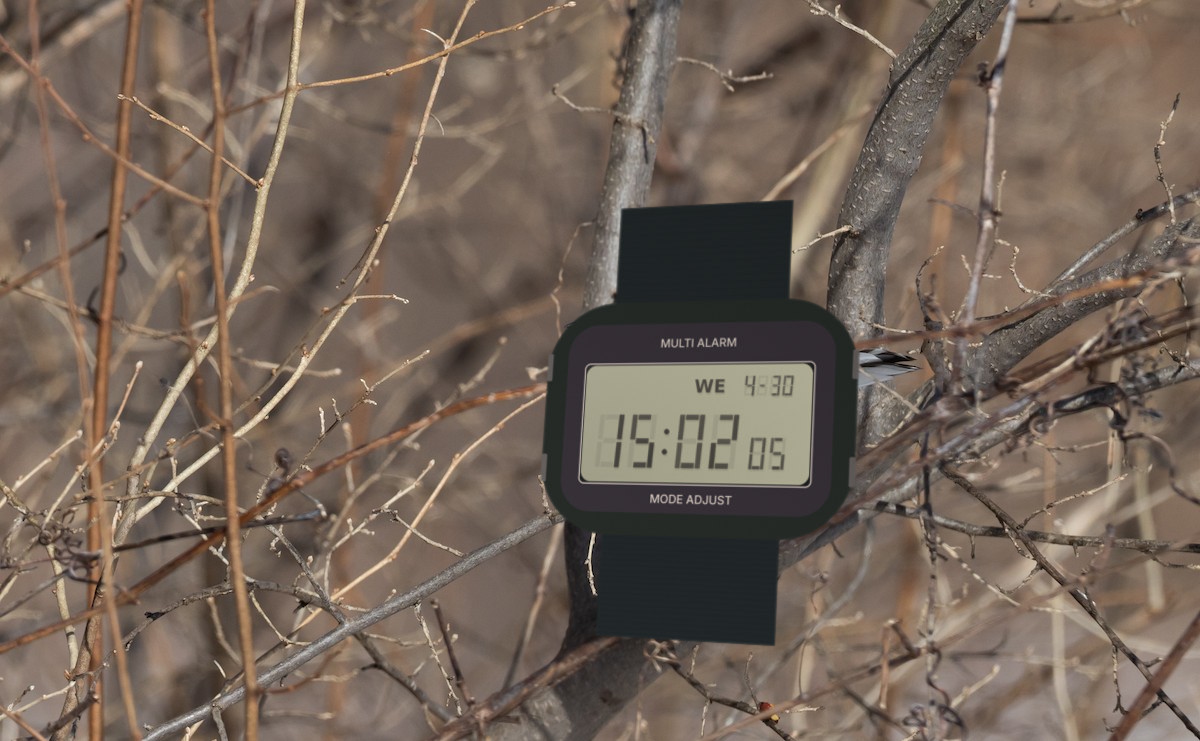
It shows {"hour": 15, "minute": 2, "second": 5}
